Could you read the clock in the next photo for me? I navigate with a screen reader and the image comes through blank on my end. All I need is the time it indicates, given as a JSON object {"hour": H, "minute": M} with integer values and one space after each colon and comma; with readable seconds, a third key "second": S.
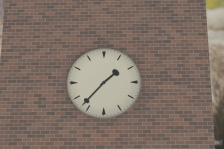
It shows {"hour": 1, "minute": 37}
